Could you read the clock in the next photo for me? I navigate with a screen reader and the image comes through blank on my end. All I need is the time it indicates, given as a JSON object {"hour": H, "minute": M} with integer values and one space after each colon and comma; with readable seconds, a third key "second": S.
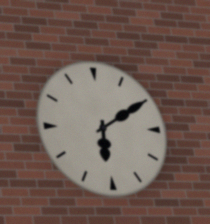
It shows {"hour": 6, "minute": 10}
